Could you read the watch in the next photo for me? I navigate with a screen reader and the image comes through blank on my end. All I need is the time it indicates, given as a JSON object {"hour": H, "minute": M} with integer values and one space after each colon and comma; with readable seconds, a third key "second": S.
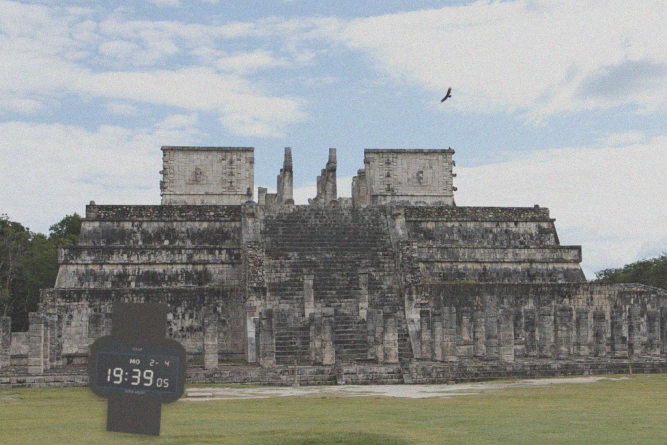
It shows {"hour": 19, "minute": 39}
